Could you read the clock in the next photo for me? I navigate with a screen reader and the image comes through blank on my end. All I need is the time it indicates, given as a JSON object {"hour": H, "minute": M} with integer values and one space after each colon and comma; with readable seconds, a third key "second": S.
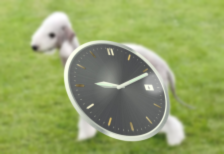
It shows {"hour": 9, "minute": 11}
